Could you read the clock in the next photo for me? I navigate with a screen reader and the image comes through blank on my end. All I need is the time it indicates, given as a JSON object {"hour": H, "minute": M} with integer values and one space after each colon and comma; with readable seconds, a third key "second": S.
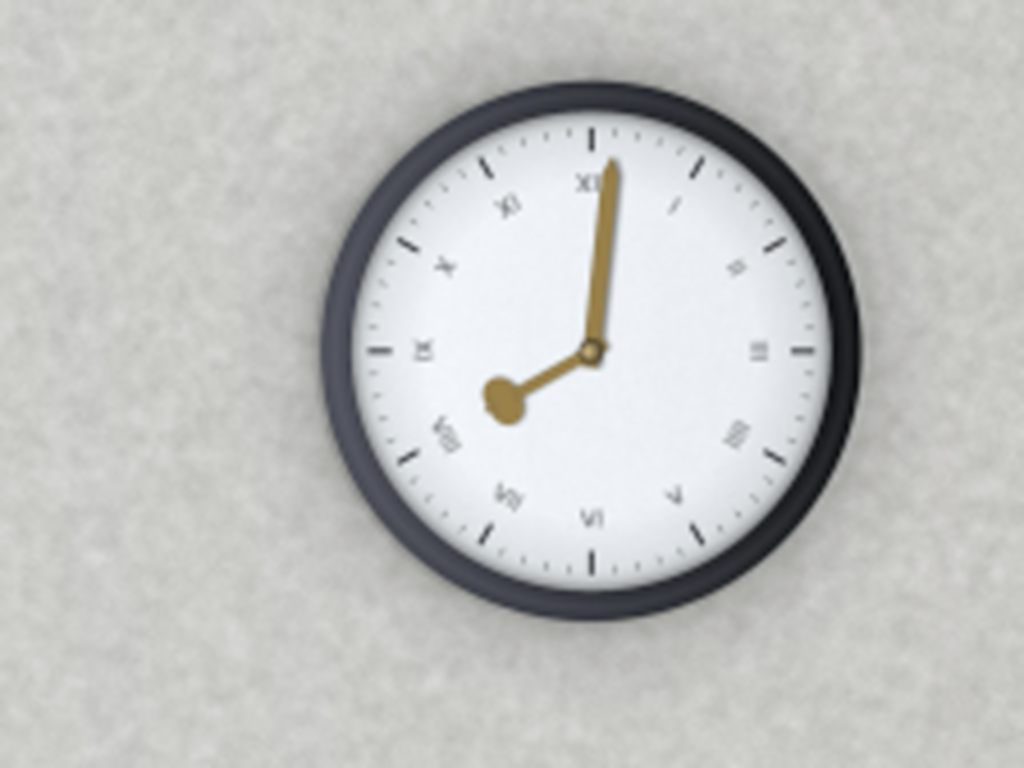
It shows {"hour": 8, "minute": 1}
